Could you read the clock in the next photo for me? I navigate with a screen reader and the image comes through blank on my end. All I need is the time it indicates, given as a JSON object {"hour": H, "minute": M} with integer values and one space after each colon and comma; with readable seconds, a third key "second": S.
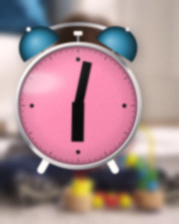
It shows {"hour": 6, "minute": 2}
